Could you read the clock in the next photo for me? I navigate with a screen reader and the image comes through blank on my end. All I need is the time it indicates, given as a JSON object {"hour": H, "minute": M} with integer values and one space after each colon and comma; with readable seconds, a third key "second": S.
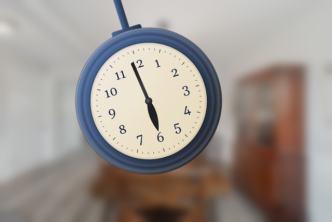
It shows {"hour": 5, "minute": 59}
